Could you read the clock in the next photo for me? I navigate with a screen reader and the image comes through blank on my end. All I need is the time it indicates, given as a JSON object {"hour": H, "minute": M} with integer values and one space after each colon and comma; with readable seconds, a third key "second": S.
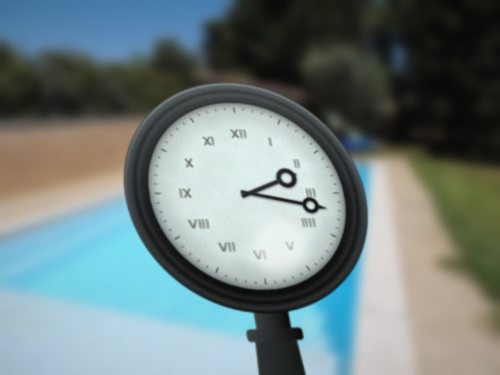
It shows {"hour": 2, "minute": 17}
